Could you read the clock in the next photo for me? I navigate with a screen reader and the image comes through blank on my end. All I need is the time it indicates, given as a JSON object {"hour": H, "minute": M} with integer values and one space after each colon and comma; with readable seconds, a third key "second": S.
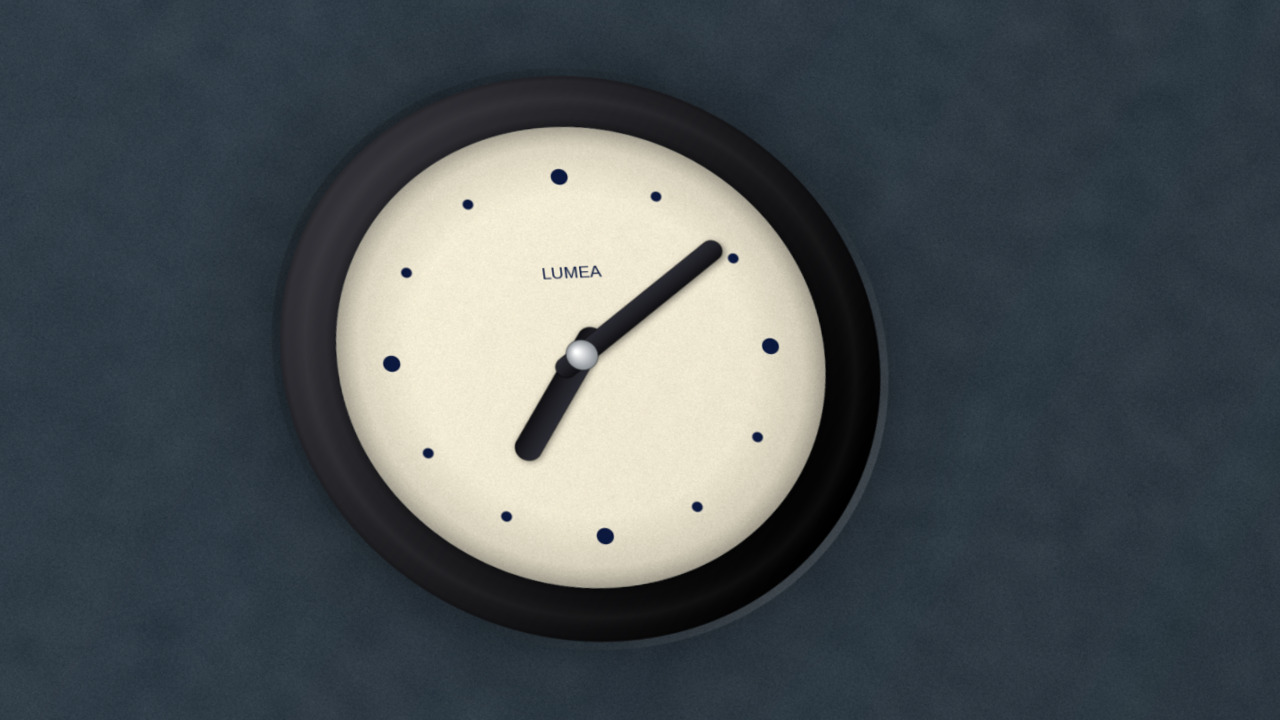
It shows {"hour": 7, "minute": 9}
